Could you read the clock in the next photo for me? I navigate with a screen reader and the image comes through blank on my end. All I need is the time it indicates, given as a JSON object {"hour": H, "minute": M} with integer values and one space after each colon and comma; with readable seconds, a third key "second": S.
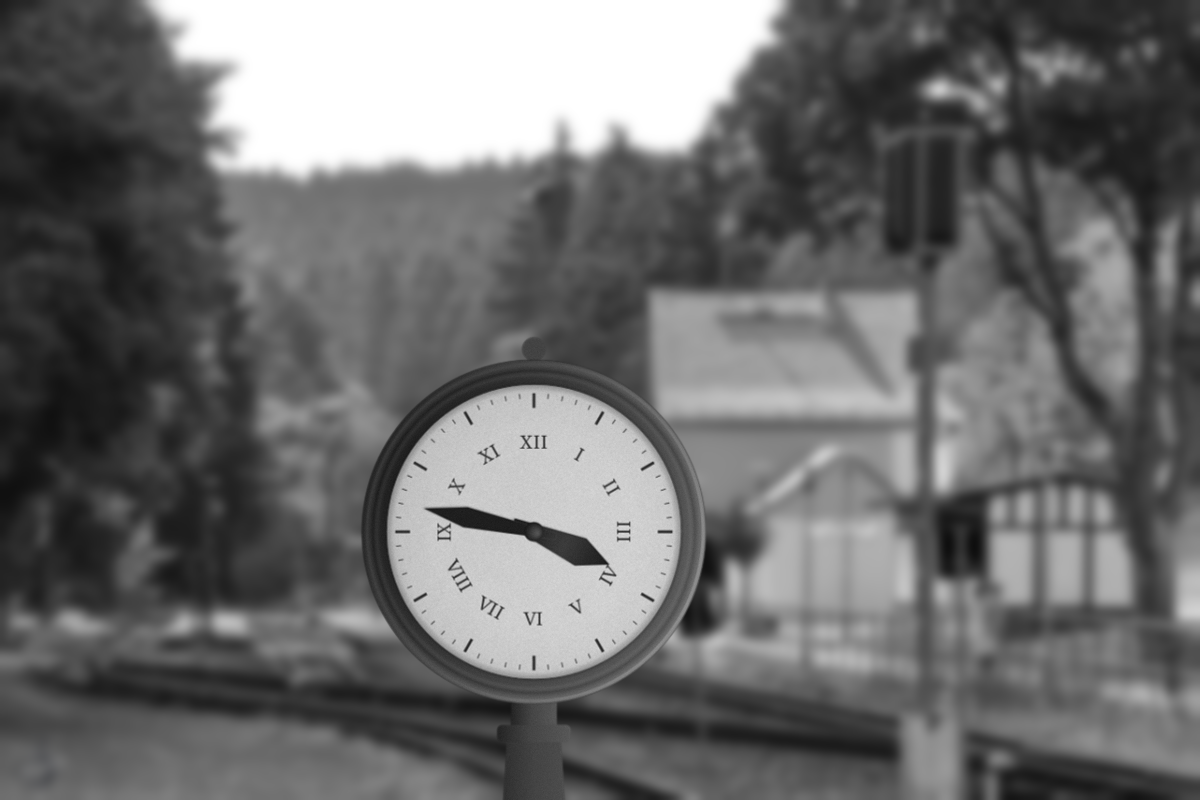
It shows {"hour": 3, "minute": 47}
